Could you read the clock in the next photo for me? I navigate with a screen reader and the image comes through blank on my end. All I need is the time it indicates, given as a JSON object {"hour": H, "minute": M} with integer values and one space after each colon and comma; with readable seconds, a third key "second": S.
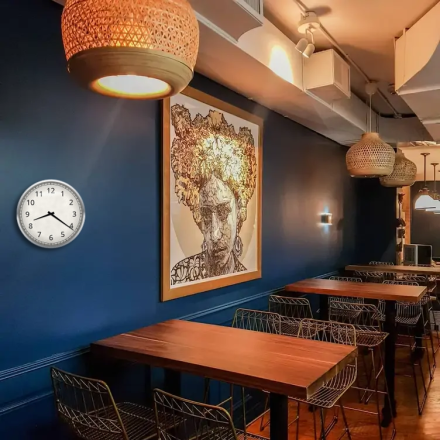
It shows {"hour": 8, "minute": 21}
